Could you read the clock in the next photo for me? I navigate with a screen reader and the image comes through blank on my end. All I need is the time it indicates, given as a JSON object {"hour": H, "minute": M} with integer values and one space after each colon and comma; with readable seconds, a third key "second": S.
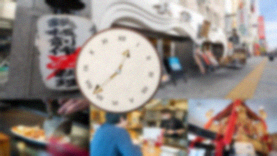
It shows {"hour": 12, "minute": 37}
